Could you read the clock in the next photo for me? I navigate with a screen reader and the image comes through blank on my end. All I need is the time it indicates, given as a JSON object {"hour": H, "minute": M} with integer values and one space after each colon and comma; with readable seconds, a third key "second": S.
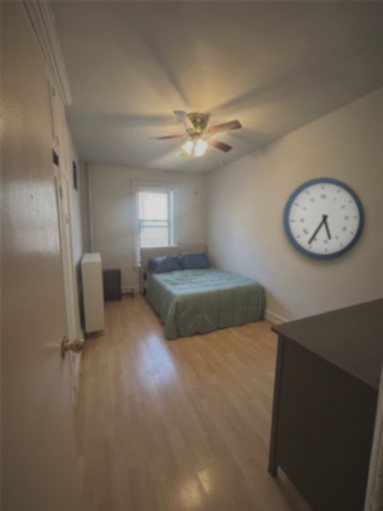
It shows {"hour": 5, "minute": 36}
